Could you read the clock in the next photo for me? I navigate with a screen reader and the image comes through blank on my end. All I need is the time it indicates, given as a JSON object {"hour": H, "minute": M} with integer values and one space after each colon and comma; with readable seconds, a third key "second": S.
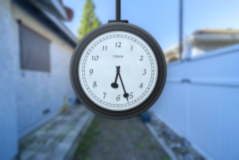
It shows {"hour": 6, "minute": 27}
